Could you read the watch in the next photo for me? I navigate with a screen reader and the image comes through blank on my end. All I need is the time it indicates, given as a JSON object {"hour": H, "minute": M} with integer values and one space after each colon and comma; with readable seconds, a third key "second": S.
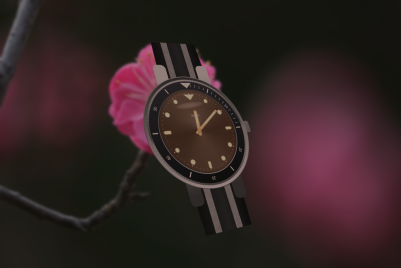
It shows {"hour": 12, "minute": 9}
